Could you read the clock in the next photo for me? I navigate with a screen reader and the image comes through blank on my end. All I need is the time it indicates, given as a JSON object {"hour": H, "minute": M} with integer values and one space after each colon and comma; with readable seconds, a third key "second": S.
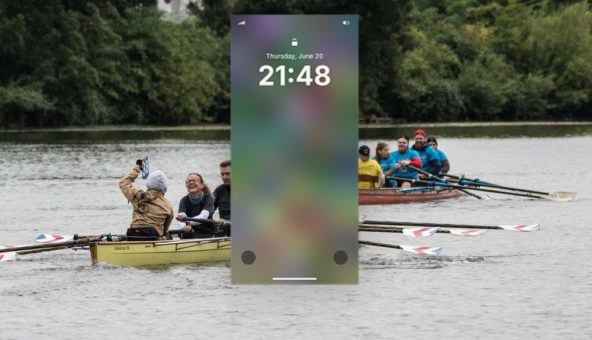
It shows {"hour": 21, "minute": 48}
